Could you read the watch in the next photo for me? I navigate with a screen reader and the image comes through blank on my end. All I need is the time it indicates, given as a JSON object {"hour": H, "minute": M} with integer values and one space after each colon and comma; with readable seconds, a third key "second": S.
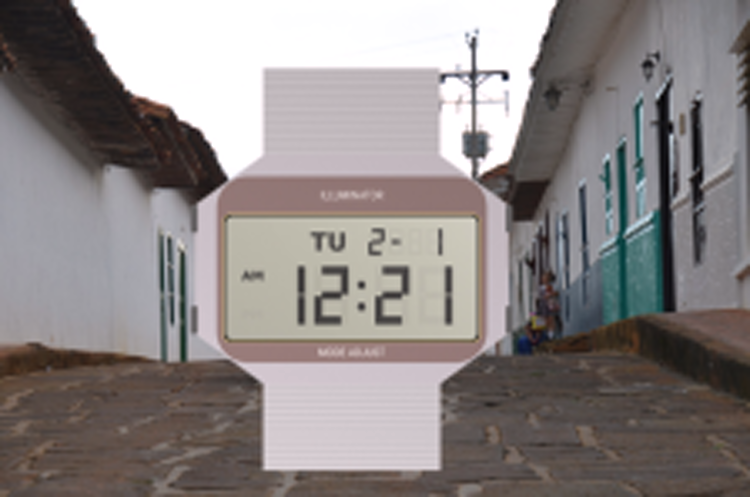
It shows {"hour": 12, "minute": 21}
